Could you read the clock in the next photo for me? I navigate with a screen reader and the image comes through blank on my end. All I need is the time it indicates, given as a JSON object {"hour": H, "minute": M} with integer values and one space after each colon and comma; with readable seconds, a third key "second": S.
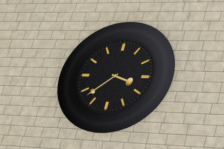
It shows {"hour": 3, "minute": 38}
